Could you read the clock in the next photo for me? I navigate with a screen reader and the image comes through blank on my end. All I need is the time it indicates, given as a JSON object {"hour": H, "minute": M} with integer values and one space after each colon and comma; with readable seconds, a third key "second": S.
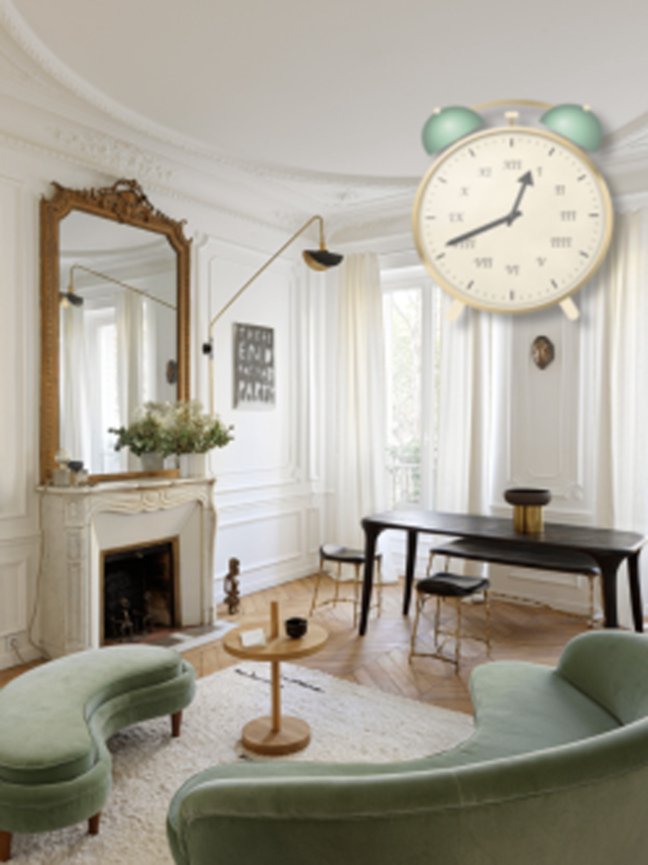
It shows {"hour": 12, "minute": 41}
